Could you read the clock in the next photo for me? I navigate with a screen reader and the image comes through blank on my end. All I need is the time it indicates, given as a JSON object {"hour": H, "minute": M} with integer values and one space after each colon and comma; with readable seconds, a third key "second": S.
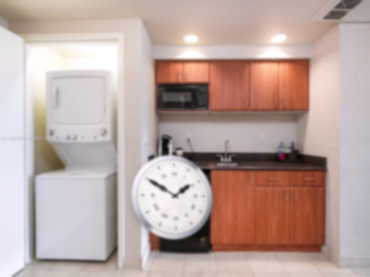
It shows {"hour": 1, "minute": 50}
